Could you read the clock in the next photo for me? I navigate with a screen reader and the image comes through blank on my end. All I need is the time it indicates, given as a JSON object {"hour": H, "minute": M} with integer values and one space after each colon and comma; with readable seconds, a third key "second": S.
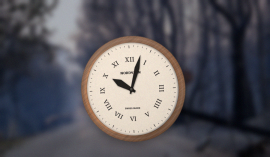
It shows {"hour": 10, "minute": 3}
